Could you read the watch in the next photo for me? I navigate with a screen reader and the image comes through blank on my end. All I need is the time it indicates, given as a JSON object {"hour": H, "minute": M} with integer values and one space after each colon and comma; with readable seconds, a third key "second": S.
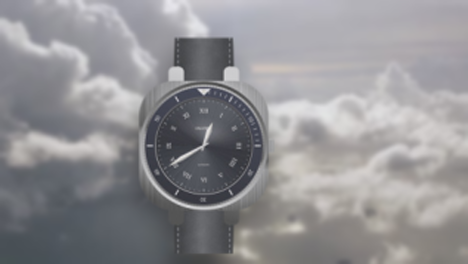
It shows {"hour": 12, "minute": 40}
